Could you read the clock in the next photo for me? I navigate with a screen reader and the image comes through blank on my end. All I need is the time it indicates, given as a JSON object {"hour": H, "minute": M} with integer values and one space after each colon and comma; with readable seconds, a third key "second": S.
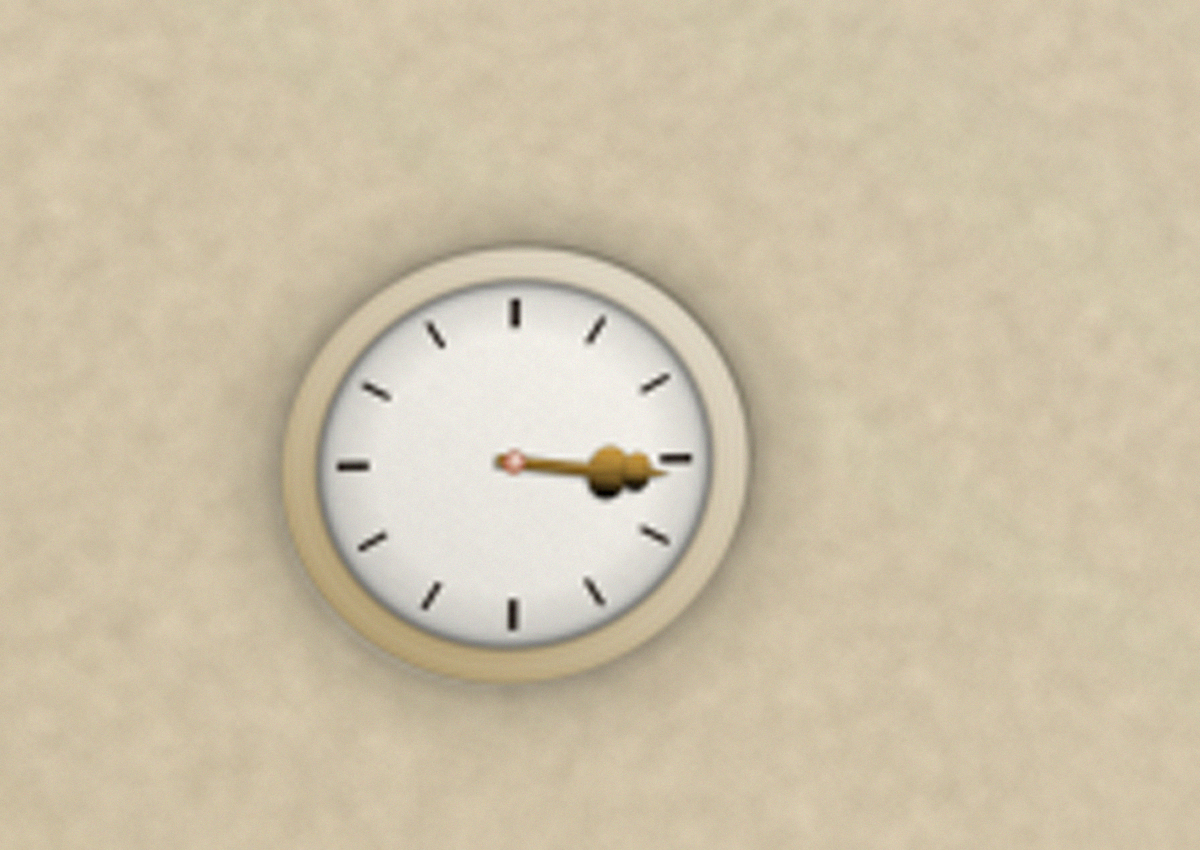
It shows {"hour": 3, "minute": 16}
